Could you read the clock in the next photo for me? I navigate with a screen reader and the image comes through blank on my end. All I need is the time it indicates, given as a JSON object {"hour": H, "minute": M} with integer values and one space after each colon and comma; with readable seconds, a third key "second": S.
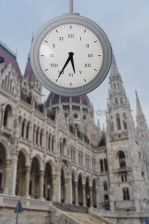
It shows {"hour": 5, "minute": 35}
